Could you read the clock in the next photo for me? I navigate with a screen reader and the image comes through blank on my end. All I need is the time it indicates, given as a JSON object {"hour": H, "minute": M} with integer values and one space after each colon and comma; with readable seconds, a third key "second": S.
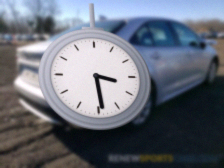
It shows {"hour": 3, "minute": 29}
